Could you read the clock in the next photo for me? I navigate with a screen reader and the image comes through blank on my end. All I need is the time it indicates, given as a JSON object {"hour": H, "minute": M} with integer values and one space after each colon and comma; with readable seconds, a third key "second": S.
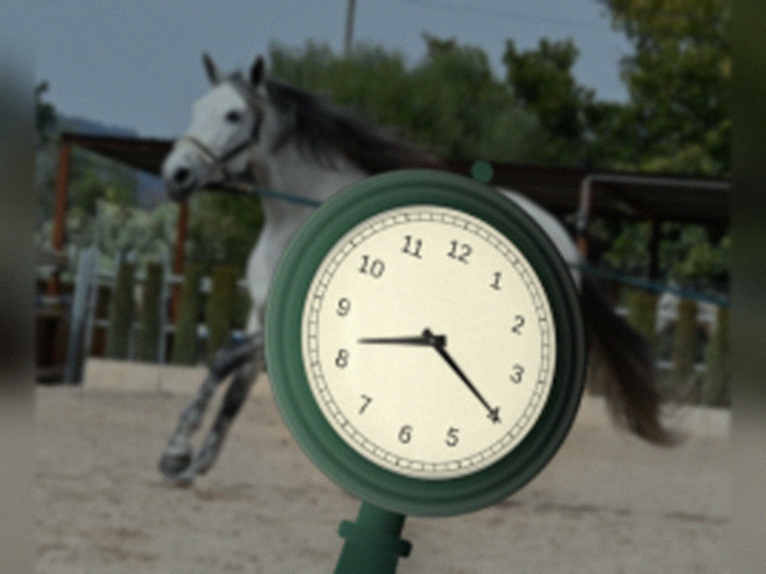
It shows {"hour": 8, "minute": 20}
